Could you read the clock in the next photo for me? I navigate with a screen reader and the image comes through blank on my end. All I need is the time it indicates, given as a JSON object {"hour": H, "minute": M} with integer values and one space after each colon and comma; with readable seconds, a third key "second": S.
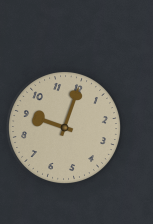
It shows {"hour": 9, "minute": 0}
